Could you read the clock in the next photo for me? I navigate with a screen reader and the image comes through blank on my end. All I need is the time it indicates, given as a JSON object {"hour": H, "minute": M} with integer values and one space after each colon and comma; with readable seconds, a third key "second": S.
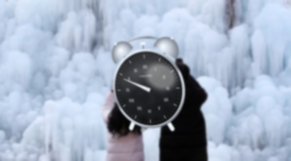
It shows {"hour": 9, "minute": 49}
